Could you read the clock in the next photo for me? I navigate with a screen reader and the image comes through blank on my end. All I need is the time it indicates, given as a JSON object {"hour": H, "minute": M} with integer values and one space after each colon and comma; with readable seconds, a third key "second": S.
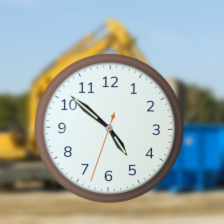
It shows {"hour": 4, "minute": 51, "second": 33}
